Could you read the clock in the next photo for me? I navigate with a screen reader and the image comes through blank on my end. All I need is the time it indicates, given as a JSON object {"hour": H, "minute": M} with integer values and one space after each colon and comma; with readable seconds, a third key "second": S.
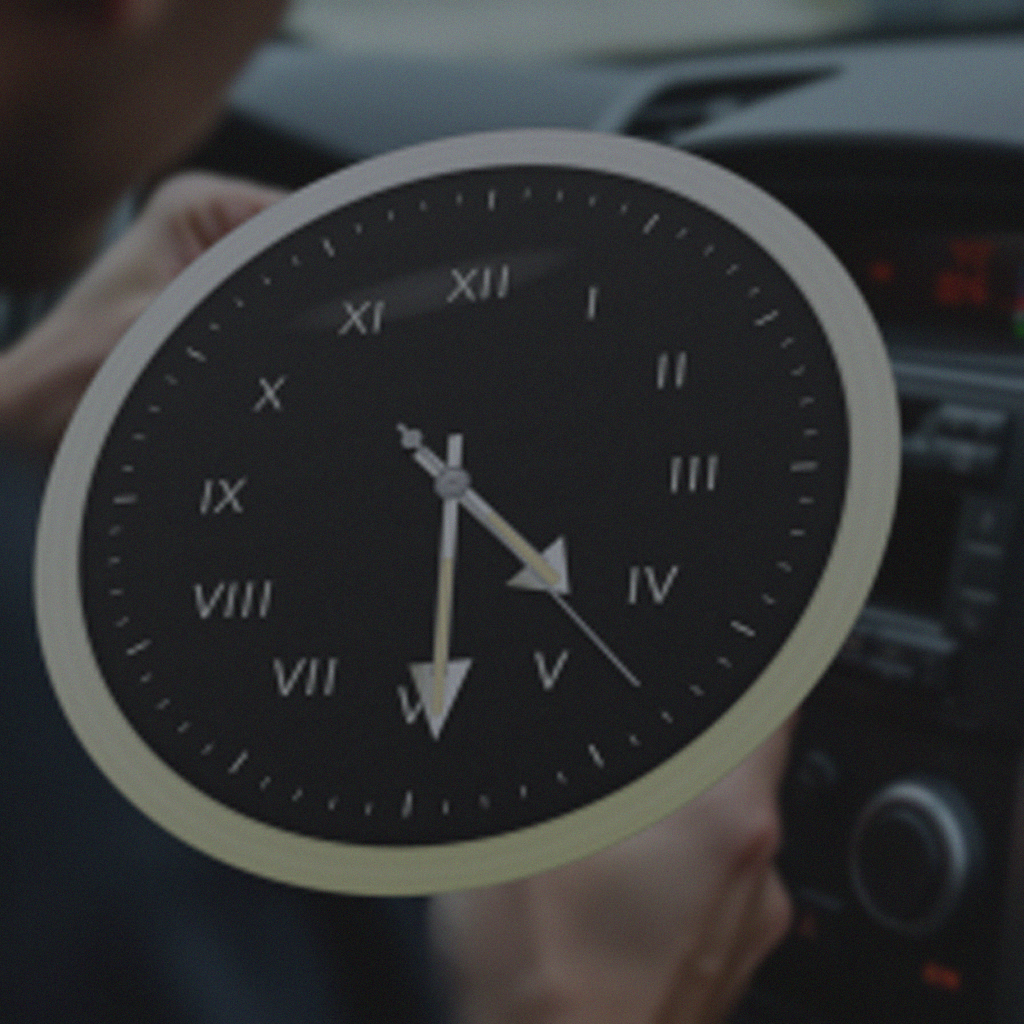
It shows {"hour": 4, "minute": 29, "second": 23}
